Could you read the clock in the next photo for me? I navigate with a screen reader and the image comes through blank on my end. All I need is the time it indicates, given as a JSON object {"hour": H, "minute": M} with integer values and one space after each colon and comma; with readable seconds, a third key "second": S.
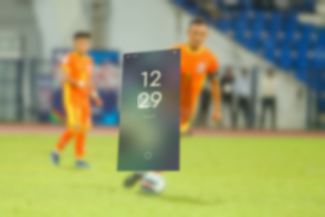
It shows {"hour": 12, "minute": 29}
